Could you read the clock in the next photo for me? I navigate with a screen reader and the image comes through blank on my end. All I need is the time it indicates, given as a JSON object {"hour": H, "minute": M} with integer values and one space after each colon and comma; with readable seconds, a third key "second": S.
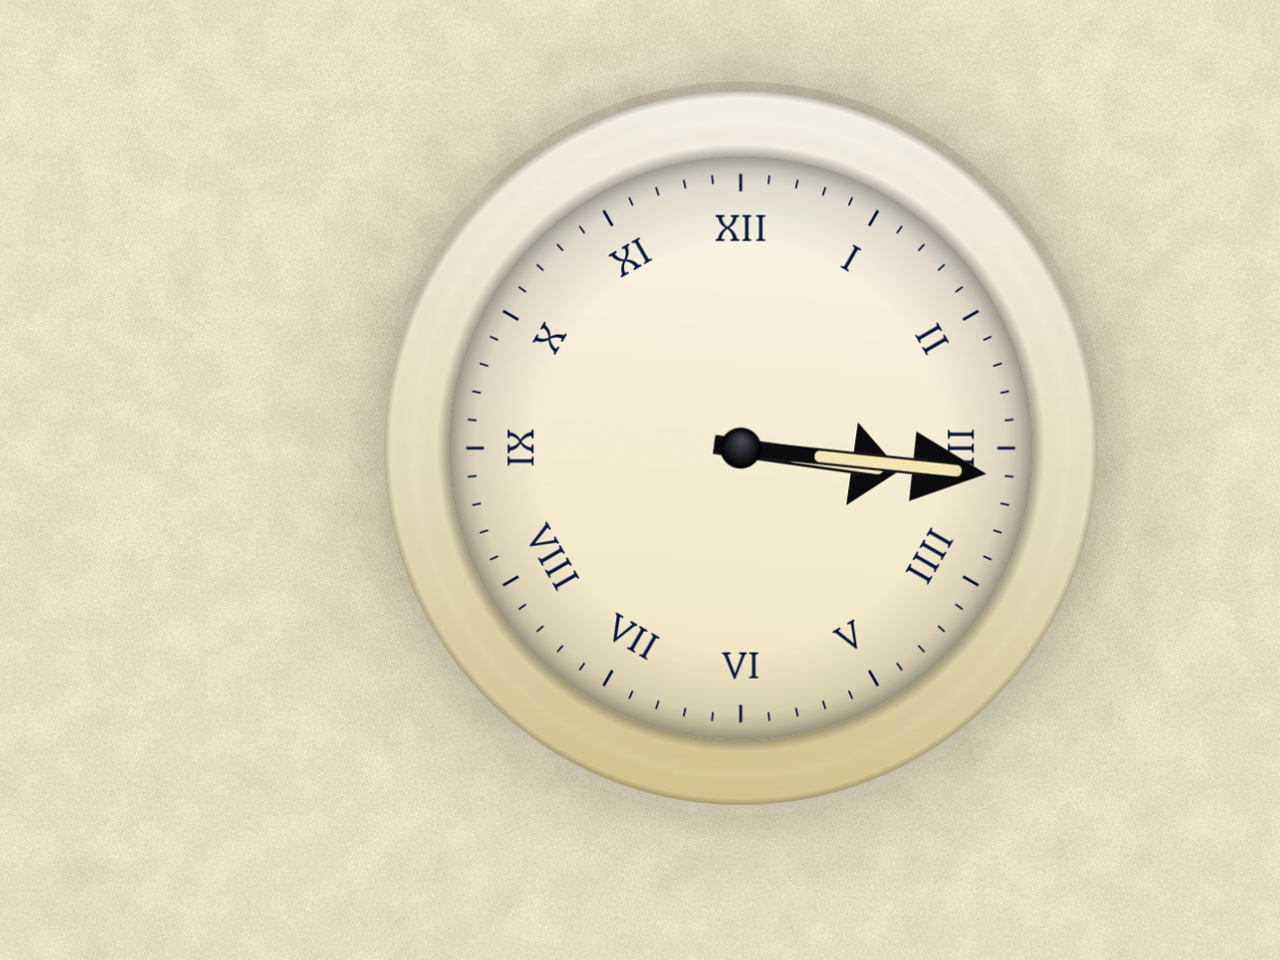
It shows {"hour": 3, "minute": 16}
